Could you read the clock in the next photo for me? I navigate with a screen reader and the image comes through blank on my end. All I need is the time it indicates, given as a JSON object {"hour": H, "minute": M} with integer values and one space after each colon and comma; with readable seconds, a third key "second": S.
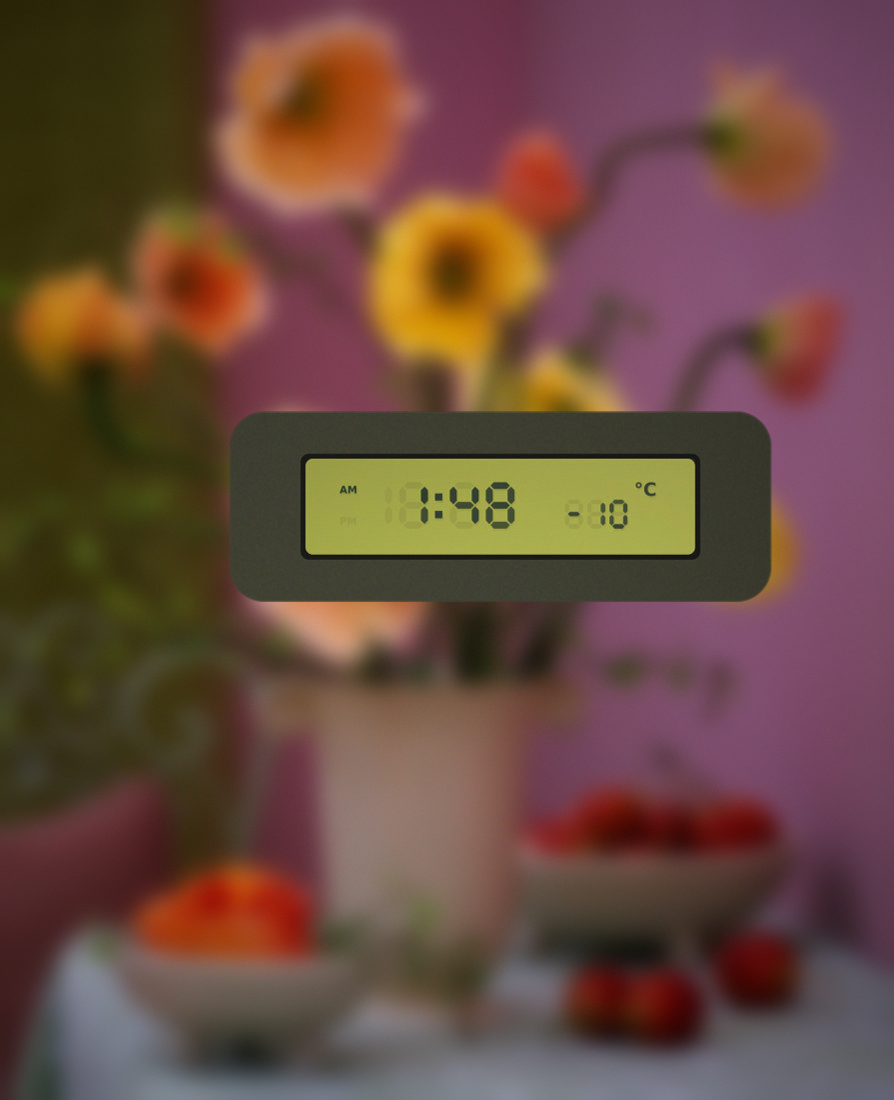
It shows {"hour": 1, "minute": 48}
